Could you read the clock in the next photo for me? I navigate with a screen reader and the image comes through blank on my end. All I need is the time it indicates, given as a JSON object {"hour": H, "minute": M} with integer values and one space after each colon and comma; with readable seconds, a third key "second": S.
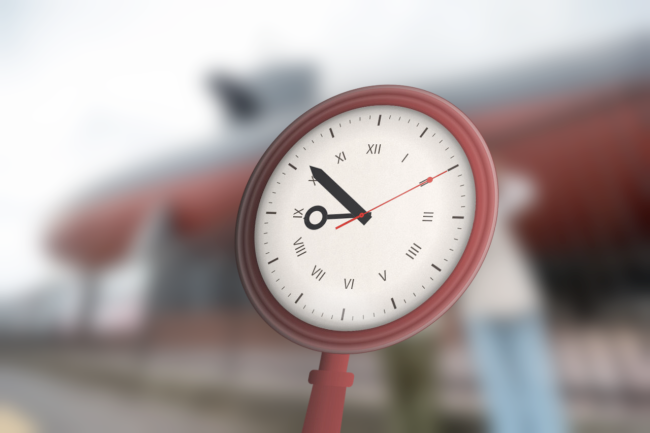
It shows {"hour": 8, "minute": 51, "second": 10}
